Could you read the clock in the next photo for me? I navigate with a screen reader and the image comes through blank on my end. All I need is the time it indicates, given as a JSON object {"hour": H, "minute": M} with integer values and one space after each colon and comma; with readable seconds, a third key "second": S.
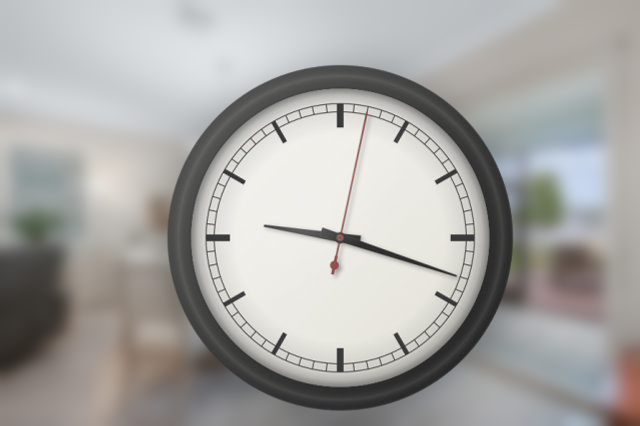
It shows {"hour": 9, "minute": 18, "second": 2}
